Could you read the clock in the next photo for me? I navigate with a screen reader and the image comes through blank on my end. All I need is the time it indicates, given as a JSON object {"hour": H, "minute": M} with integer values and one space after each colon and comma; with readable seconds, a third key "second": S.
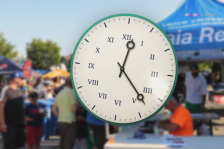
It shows {"hour": 12, "minute": 23}
